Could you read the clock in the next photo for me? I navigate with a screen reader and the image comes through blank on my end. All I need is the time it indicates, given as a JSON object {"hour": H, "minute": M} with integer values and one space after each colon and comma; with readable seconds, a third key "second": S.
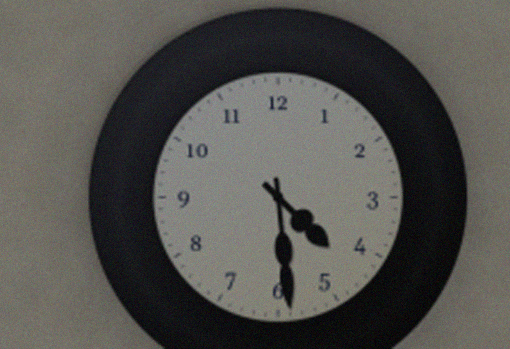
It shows {"hour": 4, "minute": 29}
